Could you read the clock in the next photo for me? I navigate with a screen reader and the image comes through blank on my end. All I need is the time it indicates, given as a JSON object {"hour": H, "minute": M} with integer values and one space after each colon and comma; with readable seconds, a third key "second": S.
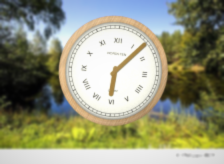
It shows {"hour": 6, "minute": 7}
